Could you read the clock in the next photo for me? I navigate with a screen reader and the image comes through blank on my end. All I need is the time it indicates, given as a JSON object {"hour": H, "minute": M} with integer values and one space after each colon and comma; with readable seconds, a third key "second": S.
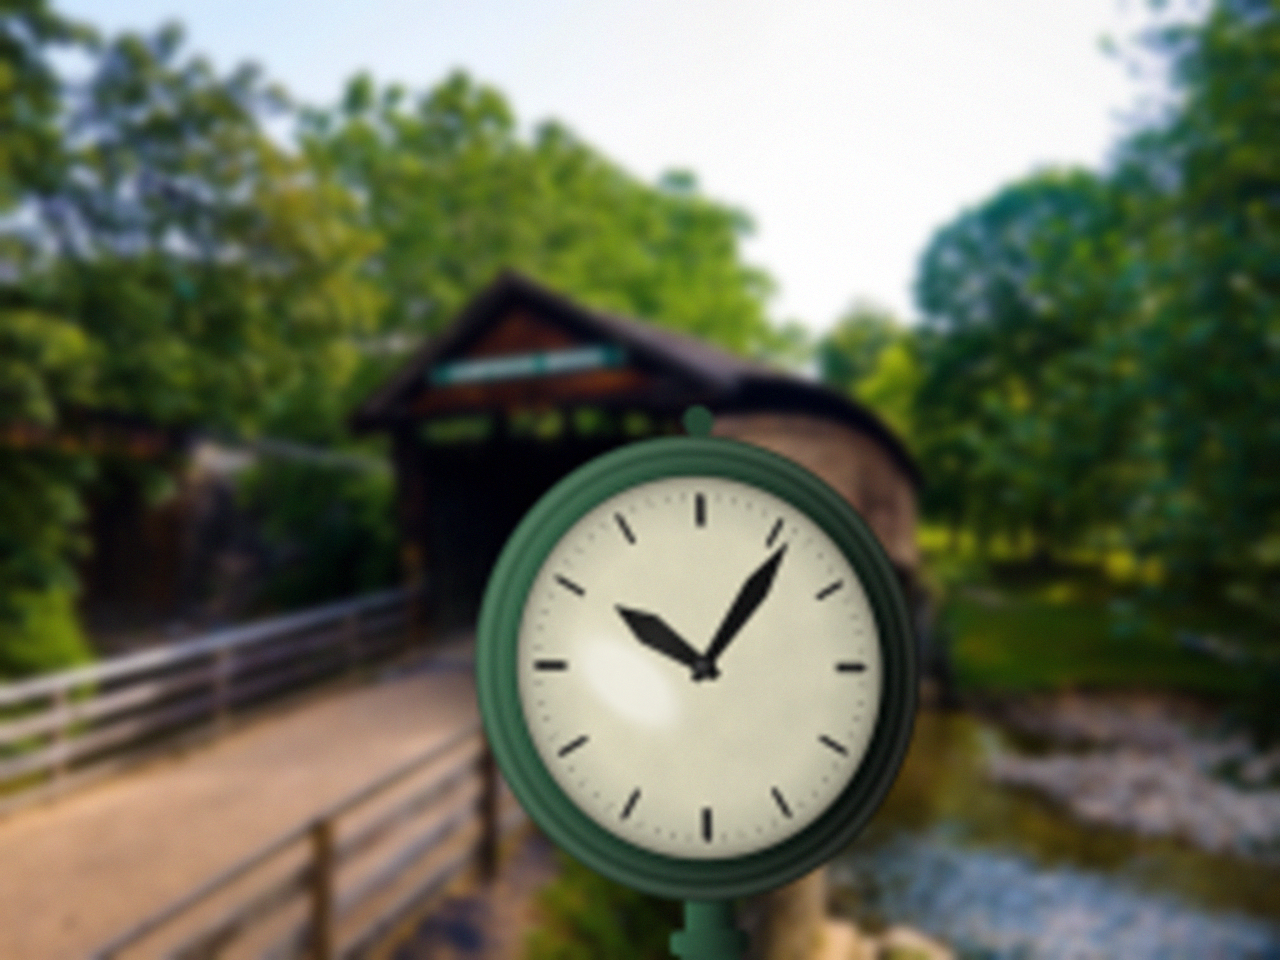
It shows {"hour": 10, "minute": 6}
